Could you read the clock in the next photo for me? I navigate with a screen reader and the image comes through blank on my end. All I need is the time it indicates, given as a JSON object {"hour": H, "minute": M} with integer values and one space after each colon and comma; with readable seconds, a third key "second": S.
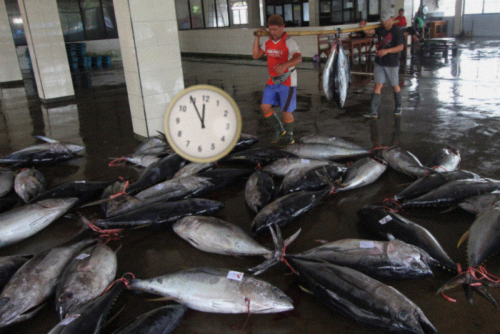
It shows {"hour": 11, "minute": 55}
